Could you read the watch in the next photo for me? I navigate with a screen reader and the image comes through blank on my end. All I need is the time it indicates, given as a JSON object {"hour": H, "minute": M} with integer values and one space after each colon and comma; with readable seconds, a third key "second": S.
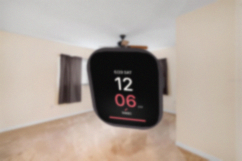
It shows {"hour": 12, "minute": 6}
